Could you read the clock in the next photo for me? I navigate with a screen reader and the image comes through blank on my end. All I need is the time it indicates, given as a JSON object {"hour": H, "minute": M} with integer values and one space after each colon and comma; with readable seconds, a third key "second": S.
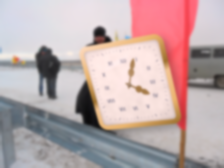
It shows {"hour": 4, "minute": 4}
